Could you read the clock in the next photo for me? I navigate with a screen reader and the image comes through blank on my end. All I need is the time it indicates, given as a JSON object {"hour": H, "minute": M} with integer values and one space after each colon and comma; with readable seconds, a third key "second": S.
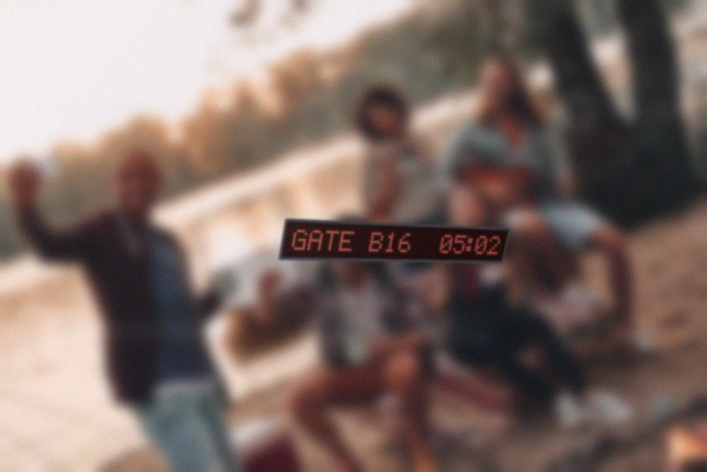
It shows {"hour": 5, "minute": 2}
